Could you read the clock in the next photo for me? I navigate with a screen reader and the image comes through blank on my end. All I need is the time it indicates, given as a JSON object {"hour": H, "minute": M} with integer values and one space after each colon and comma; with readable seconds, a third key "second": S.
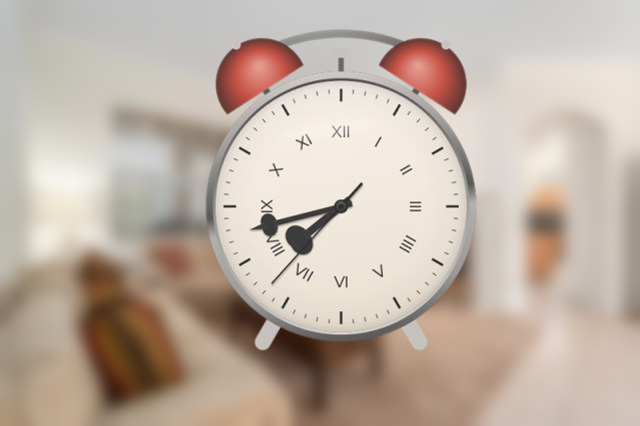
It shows {"hour": 7, "minute": 42, "second": 37}
